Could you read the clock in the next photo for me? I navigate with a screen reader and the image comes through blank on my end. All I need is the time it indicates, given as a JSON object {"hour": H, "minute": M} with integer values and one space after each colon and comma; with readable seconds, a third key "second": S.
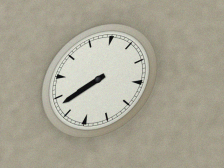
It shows {"hour": 7, "minute": 38}
